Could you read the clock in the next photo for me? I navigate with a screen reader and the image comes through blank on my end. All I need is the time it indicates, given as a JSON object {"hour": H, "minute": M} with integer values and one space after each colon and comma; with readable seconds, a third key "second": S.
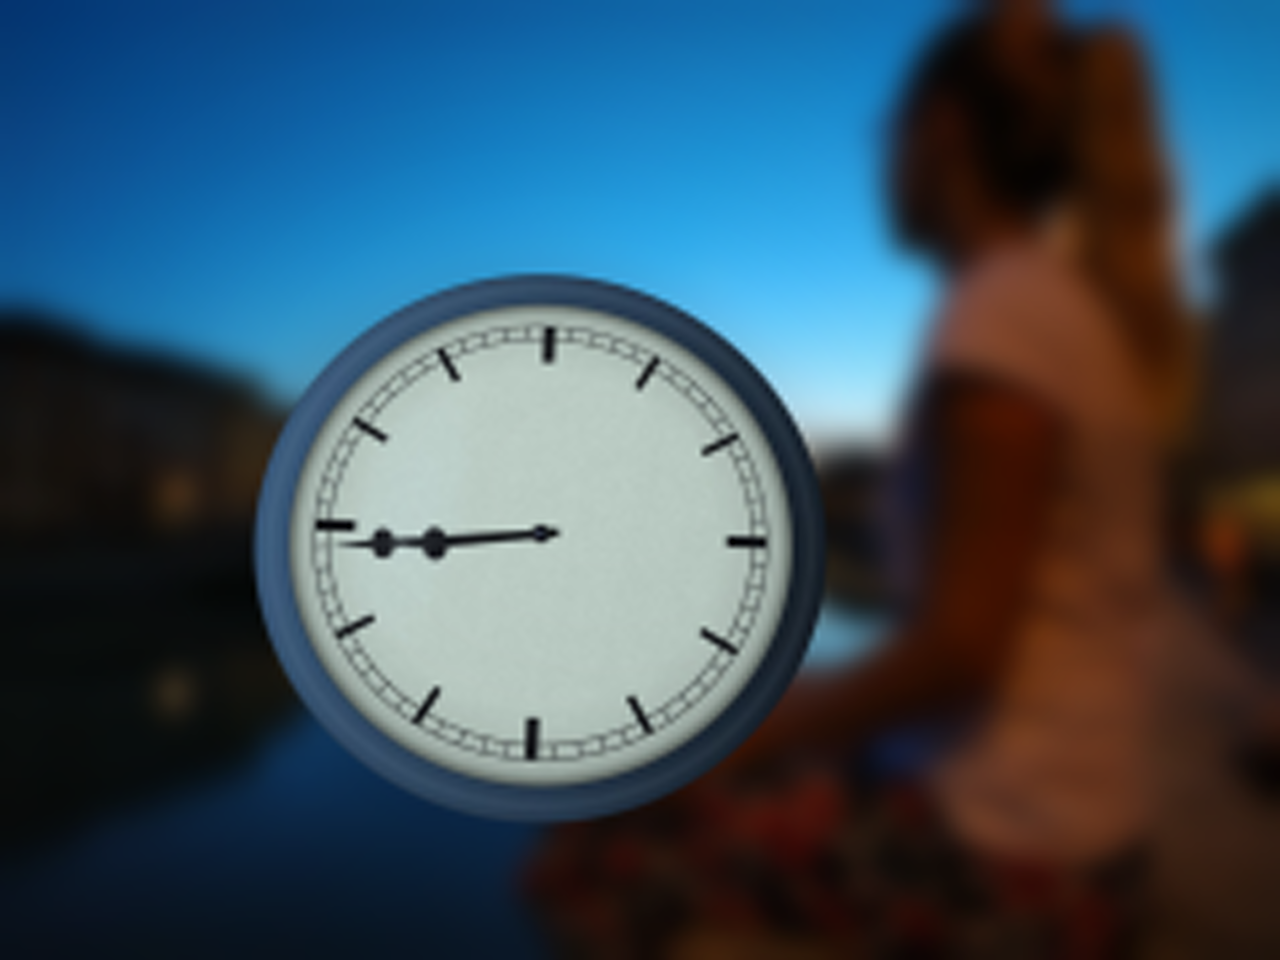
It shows {"hour": 8, "minute": 44}
